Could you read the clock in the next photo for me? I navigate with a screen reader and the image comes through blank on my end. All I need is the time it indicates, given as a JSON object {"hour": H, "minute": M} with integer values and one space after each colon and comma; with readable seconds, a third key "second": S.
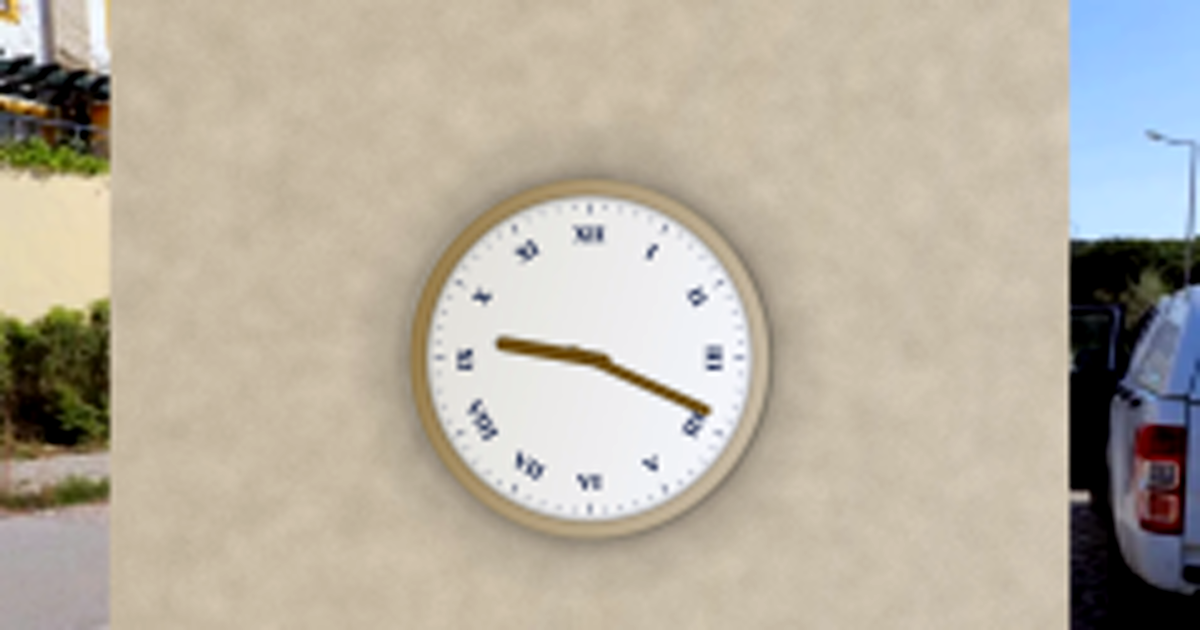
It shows {"hour": 9, "minute": 19}
